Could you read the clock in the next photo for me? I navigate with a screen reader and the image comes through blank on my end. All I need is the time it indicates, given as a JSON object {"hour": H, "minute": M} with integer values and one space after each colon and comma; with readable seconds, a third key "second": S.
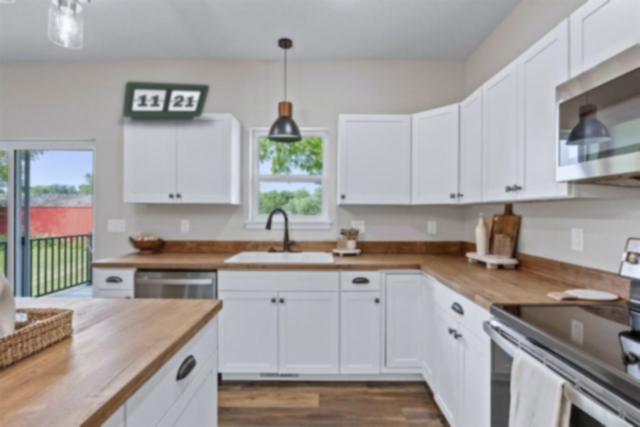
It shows {"hour": 11, "minute": 21}
